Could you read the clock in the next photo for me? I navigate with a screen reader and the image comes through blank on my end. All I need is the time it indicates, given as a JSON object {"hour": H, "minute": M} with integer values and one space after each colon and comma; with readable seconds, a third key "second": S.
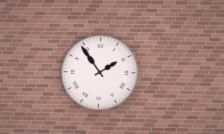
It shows {"hour": 1, "minute": 54}
